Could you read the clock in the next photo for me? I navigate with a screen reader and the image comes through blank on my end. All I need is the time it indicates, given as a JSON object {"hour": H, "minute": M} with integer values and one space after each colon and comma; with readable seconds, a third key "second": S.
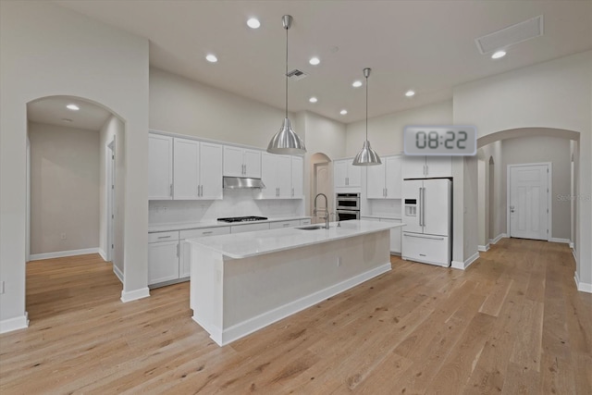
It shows {"hour": 8, "minute": 22}
